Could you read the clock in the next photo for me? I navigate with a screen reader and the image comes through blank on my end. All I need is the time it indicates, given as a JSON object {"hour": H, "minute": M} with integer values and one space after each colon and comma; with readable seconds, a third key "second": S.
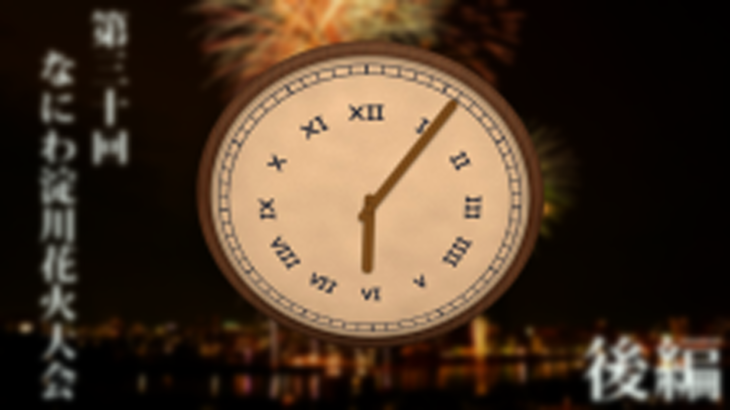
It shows {"hour": 6, "minute": 6}
